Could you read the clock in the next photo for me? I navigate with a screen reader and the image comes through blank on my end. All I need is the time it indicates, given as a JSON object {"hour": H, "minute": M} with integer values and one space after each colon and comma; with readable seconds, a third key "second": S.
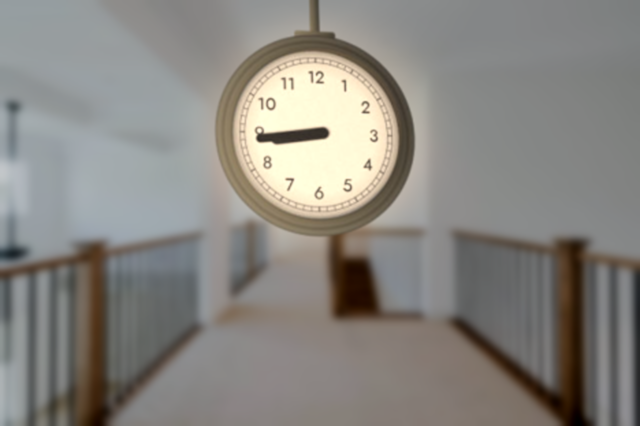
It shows {"hour": 8, "minute": 44}
